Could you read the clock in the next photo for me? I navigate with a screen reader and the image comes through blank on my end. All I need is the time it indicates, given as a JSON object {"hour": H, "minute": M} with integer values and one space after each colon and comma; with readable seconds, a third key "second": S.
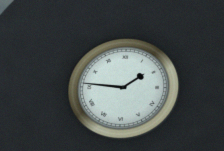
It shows {"hour": 1, "minute": 46}
